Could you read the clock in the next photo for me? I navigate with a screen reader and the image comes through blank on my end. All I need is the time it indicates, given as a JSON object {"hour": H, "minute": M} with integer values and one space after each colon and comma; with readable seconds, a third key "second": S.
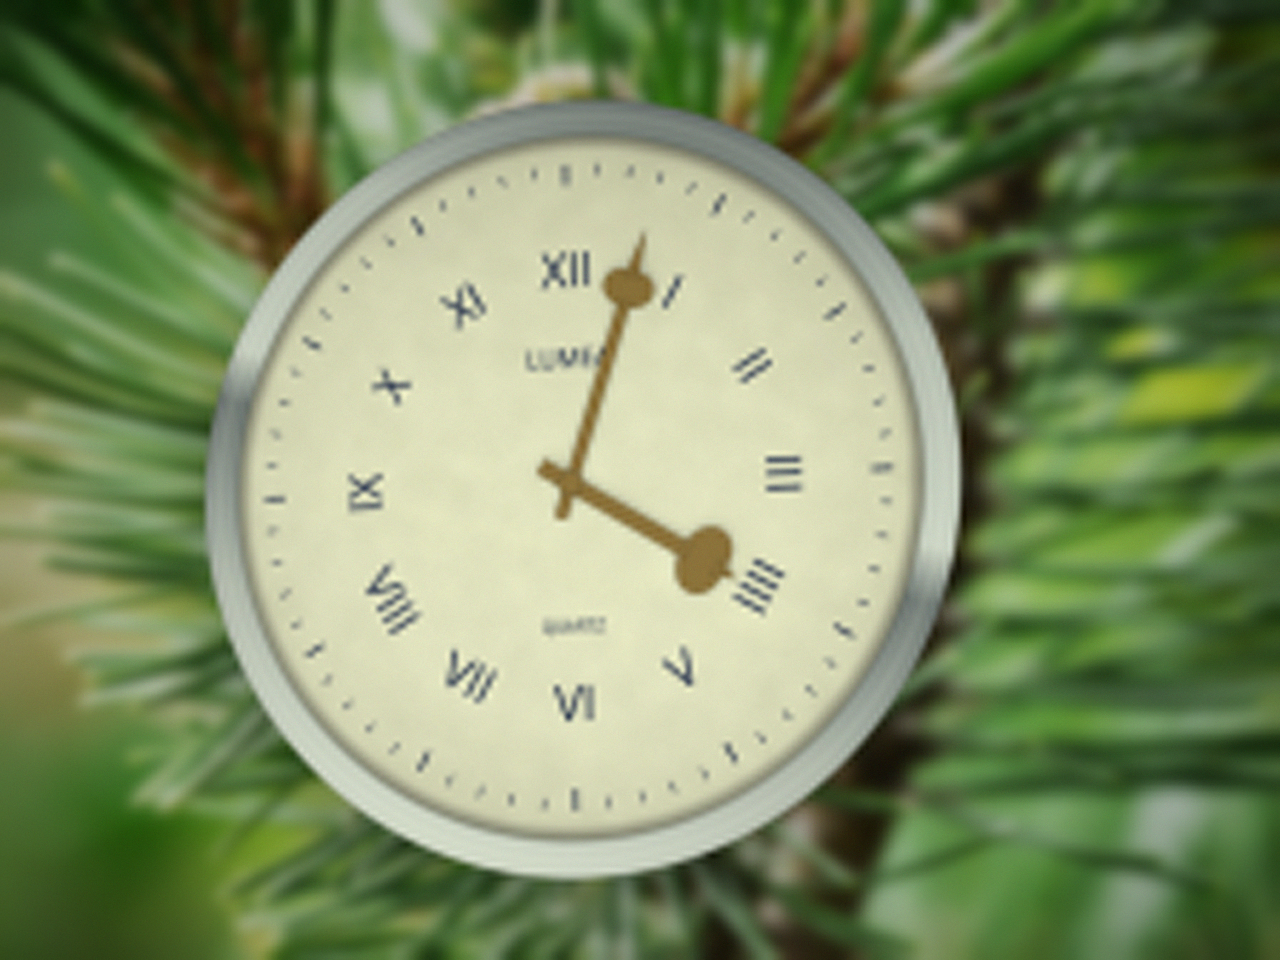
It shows {"hour": 4, "minute": 3}
